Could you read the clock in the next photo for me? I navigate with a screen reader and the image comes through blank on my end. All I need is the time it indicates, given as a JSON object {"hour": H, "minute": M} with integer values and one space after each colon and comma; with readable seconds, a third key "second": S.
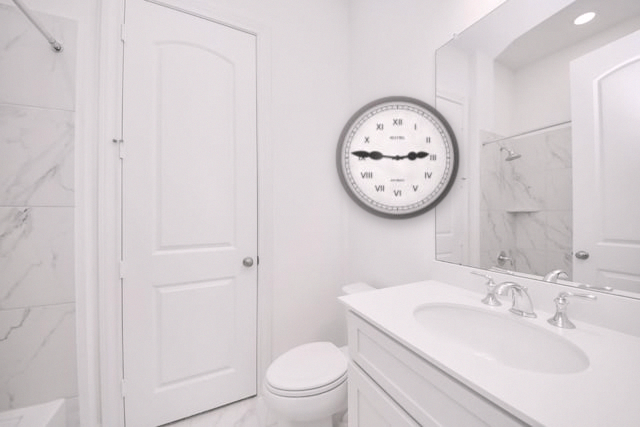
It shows {"hour": 2, "minute": 46}
